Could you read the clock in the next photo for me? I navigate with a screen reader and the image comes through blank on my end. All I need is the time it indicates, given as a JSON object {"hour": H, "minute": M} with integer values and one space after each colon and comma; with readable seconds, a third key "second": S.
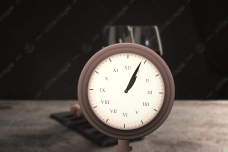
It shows {"hour": 1, "minute": 4}
